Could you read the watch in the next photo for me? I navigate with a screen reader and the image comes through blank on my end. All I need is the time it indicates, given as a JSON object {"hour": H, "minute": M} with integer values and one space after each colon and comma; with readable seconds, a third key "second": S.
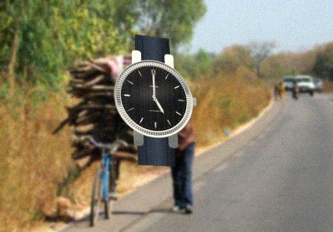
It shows {"hour": 5, "minute": 0}
